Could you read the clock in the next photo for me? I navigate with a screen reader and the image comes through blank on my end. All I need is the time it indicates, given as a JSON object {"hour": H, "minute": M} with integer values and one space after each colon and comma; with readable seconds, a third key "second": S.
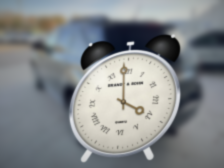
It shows {"hour": 3, "minute": 59}
